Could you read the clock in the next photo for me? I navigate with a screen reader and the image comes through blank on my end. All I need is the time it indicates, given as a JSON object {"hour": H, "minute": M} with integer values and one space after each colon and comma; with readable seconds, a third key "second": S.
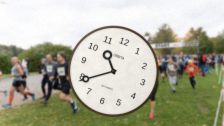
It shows {"hour": 10, "minute": 39}
